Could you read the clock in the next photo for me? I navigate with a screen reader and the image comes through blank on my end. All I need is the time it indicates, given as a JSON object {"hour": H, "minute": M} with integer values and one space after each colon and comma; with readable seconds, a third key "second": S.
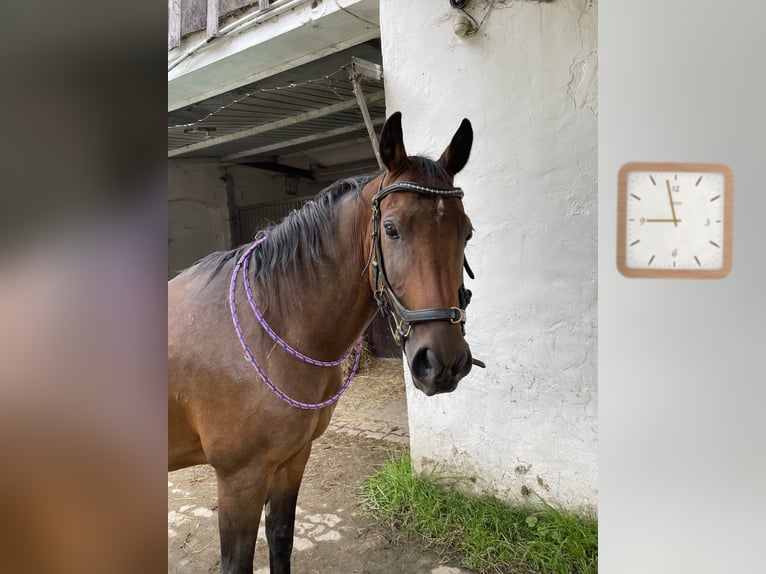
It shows {"hour": 8, "minute": 58}
